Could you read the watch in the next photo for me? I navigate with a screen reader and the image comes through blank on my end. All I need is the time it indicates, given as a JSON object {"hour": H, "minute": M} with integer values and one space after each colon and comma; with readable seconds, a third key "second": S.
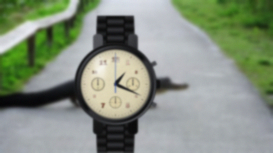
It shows {"hour": 1, "minute": 19}
